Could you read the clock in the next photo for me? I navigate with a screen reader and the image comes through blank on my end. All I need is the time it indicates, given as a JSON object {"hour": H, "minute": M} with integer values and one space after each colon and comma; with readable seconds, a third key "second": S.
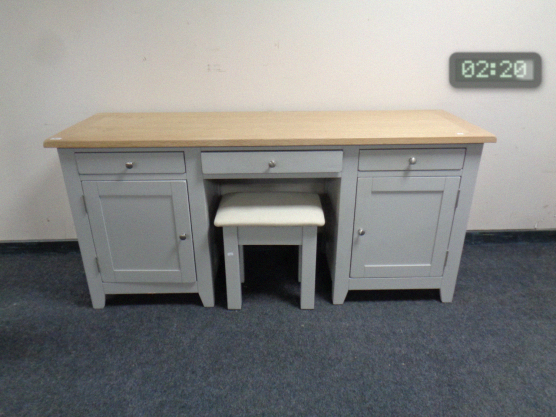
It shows {"hour": 2, "minute": 20}
